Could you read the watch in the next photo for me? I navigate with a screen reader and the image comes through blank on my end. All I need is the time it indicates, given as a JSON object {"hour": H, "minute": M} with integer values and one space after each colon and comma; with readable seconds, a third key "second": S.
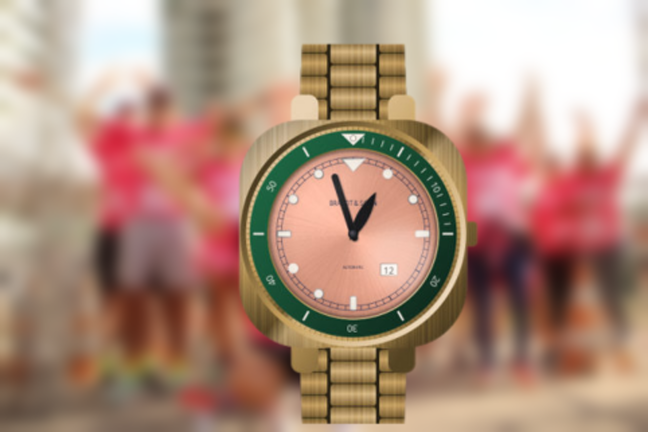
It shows {"hour": 12, "minute": 57}
